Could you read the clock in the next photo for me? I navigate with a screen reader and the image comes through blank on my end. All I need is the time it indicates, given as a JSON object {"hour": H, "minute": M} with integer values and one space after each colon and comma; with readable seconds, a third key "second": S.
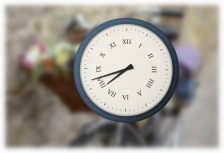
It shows {"hour": 7, "minute": 42}
